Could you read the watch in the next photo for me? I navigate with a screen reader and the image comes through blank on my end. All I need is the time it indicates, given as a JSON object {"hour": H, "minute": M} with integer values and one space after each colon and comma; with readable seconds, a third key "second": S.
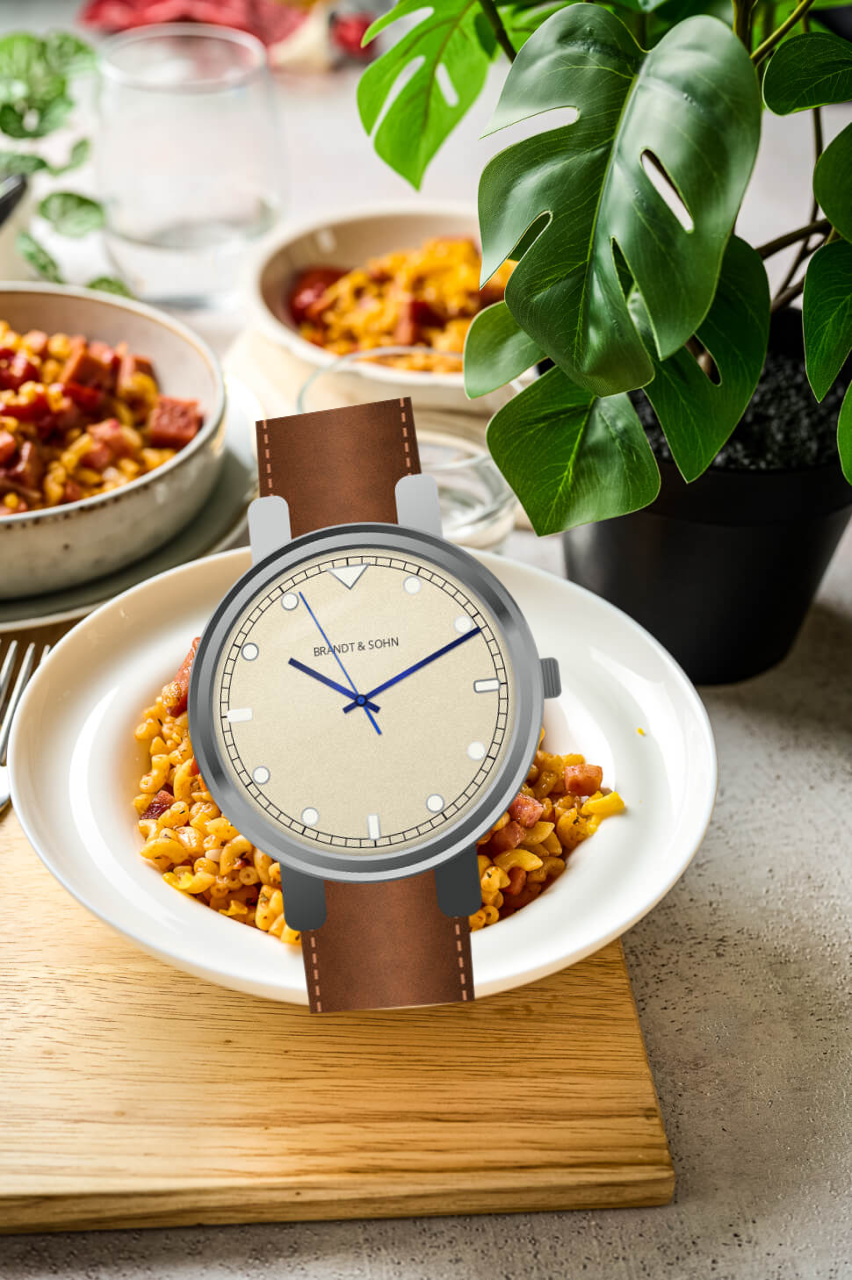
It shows {"hour": 10, "minute": 10, "second": 56}
